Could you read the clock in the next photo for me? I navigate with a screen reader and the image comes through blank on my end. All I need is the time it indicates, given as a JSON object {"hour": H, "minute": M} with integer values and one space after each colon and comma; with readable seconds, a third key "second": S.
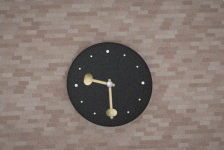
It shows {"hour": 9, "minute": 30}
